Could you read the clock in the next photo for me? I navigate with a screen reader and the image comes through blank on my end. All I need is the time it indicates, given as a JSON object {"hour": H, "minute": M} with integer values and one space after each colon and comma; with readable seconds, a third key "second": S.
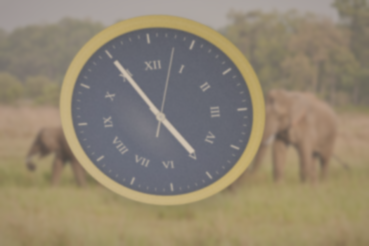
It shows {"hour": 4, "minute": 55, "second": 3}
